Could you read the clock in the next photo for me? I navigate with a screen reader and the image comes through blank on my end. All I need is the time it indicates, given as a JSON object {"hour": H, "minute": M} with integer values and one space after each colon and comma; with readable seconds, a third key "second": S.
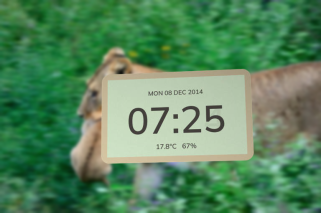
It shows {"hour": 7, "minute": 25}
